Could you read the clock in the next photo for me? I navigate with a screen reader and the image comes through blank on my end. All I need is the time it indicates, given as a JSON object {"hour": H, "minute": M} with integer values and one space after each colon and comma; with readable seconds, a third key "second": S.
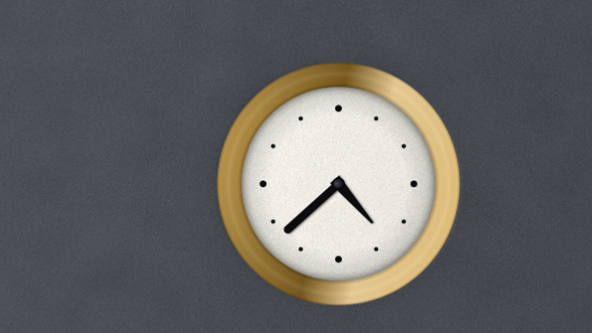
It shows {"hour": 4, "minute": 38}
